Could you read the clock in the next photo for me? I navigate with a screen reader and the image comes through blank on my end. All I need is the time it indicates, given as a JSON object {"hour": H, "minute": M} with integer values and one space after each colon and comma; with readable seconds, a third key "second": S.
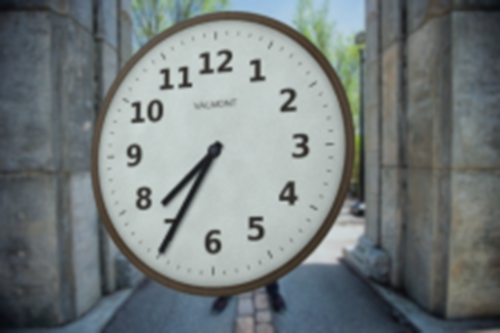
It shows {"hour": 7, "minute": 35}
